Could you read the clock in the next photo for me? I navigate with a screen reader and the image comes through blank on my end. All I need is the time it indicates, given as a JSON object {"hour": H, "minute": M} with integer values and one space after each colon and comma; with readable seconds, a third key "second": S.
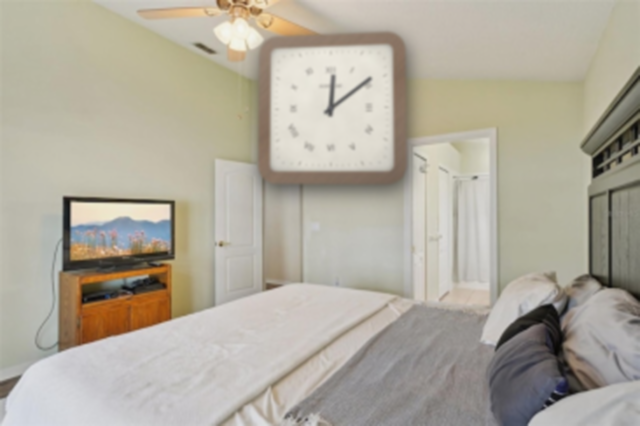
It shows {"hour": 12, "minute": 9}
